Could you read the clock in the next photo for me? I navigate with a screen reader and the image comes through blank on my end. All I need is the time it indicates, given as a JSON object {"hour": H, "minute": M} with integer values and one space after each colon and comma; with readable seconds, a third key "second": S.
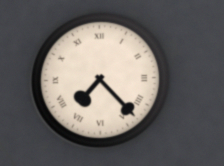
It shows {"hour": 7, "minute": 23}
